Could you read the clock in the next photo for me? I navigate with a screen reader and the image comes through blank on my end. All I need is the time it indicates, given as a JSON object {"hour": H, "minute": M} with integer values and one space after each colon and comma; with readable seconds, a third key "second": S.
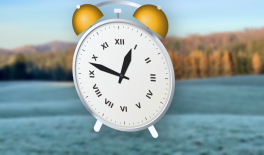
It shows {"hour": 12, "minute": 48}
